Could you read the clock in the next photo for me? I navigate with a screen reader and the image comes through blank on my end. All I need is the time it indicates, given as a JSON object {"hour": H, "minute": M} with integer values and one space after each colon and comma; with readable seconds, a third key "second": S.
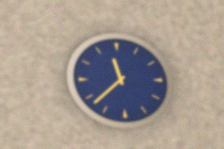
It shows {"hour": 11, "minute": 38}
